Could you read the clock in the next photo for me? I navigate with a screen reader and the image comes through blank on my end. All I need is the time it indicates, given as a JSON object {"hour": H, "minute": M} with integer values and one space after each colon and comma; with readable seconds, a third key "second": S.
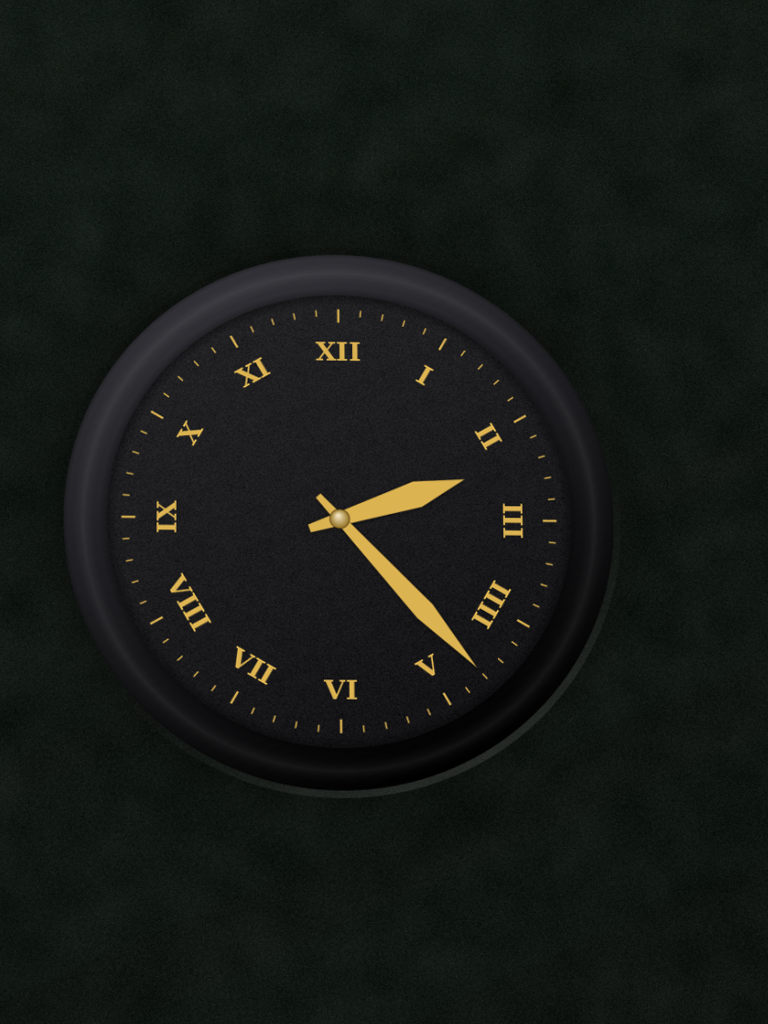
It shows {"hour": 2, "minute": 23}
